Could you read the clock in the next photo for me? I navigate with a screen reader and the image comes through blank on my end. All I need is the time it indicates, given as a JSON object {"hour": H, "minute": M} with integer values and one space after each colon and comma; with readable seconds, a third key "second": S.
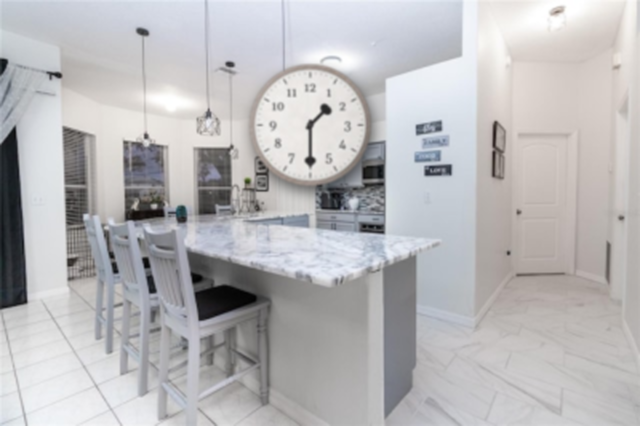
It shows {"hour": 1, "minute": 30}
